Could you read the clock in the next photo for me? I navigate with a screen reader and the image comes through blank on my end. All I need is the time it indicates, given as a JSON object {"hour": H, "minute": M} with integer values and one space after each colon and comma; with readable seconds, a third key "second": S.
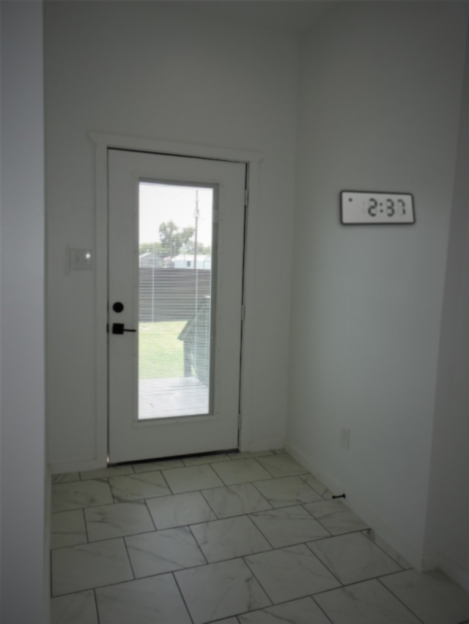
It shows {"hour": 2, "minute": 37}
